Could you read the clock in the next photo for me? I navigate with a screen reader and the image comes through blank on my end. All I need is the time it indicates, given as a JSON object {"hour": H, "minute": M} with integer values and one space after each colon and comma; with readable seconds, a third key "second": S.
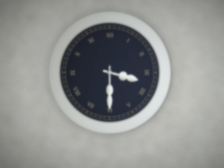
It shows {"hour": 3, "minute": 30}
